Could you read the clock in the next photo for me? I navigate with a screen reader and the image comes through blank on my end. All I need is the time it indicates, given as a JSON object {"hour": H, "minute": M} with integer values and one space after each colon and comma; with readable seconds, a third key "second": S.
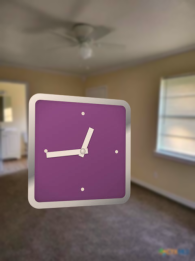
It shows {"hour": 12, "minute": 44}
